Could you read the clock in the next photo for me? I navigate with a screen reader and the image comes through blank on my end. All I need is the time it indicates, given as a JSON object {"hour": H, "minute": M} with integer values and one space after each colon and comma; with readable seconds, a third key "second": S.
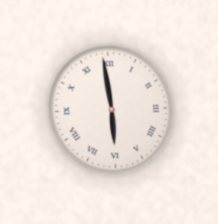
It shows {"hour": 5, "minute": 59}
